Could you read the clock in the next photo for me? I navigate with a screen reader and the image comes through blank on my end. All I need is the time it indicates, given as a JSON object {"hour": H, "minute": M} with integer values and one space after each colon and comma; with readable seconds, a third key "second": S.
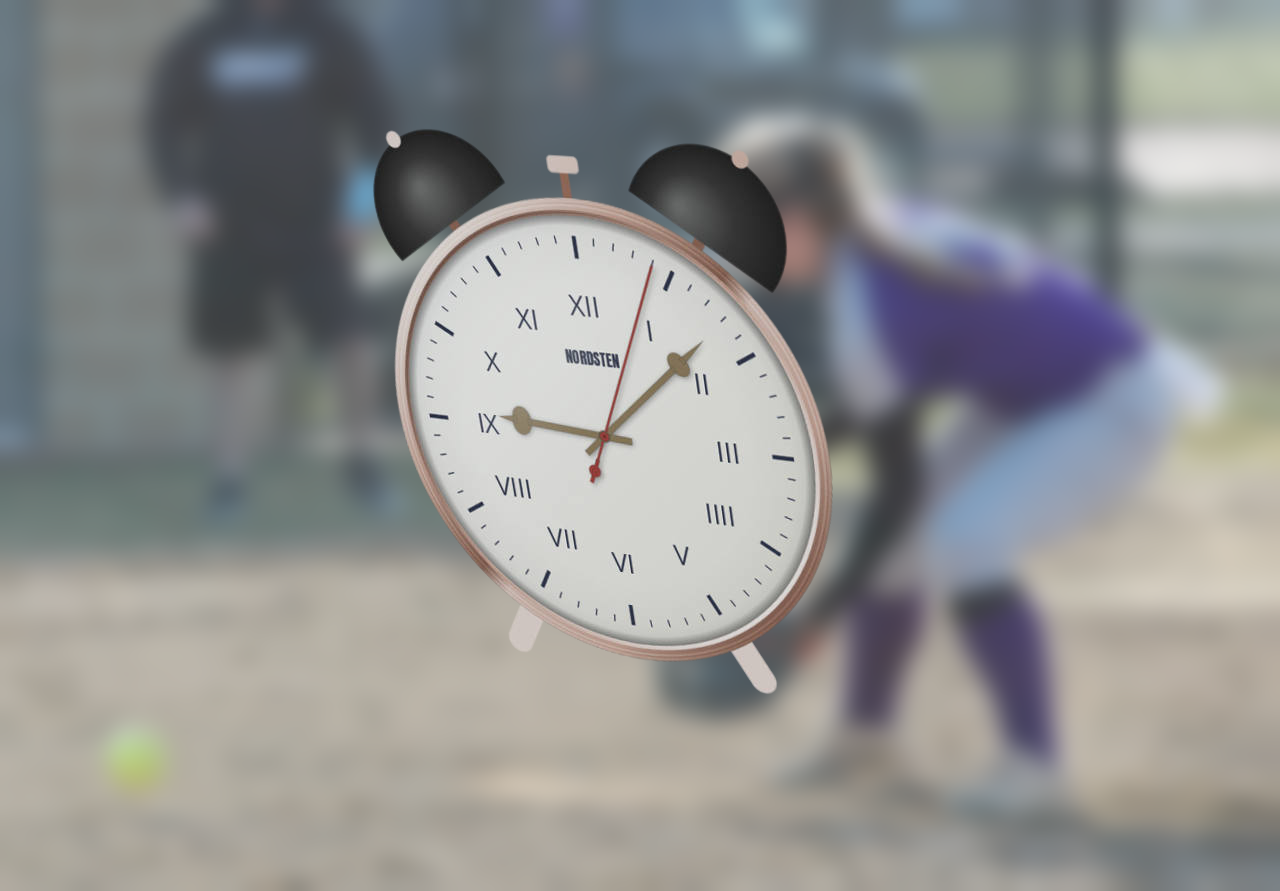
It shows {"hour": 9, "minute": 8, "second": 4}
